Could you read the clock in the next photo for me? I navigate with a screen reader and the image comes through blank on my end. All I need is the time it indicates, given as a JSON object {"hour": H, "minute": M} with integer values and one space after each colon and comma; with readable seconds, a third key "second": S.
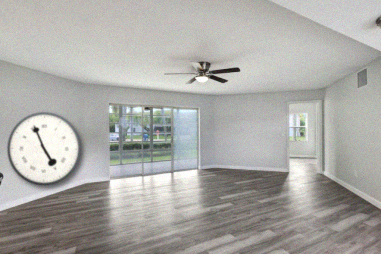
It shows {"hour": 4, "minute": 56}
